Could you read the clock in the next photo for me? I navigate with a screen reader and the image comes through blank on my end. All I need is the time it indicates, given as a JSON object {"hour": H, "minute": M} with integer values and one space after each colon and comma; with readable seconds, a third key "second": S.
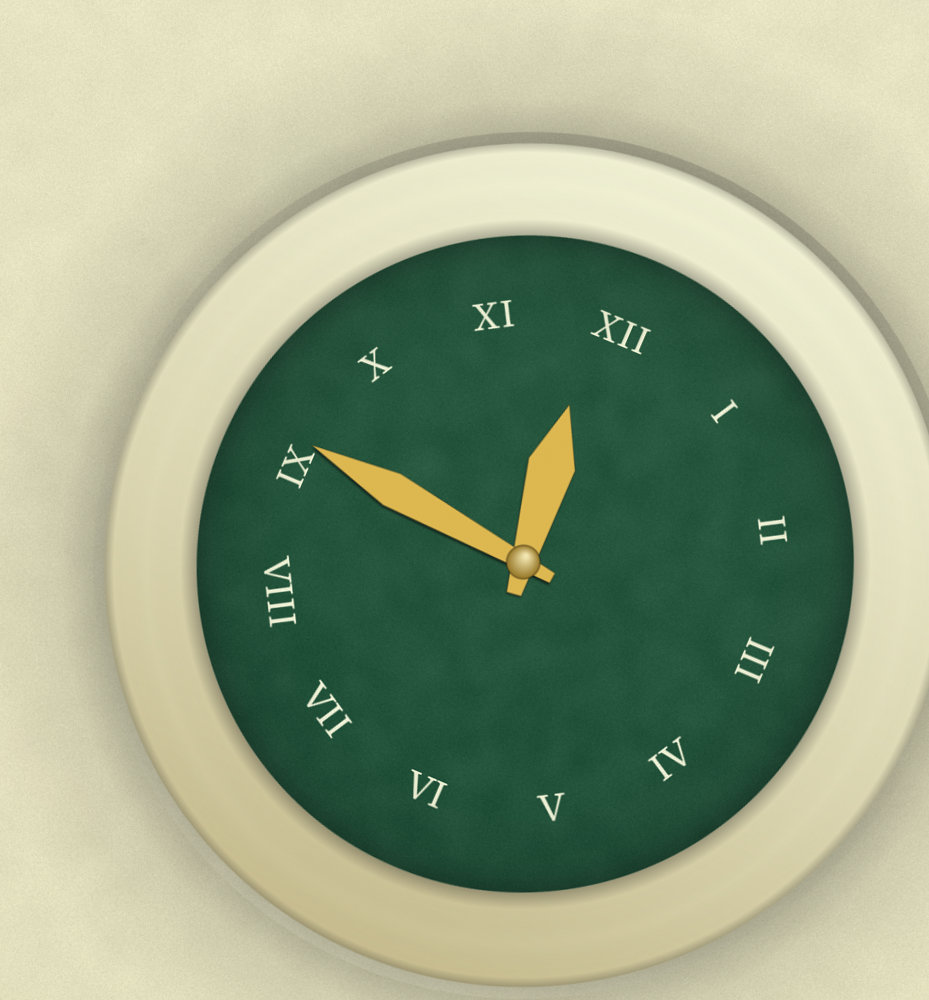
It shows {"hour": 11, "minute": 46}
